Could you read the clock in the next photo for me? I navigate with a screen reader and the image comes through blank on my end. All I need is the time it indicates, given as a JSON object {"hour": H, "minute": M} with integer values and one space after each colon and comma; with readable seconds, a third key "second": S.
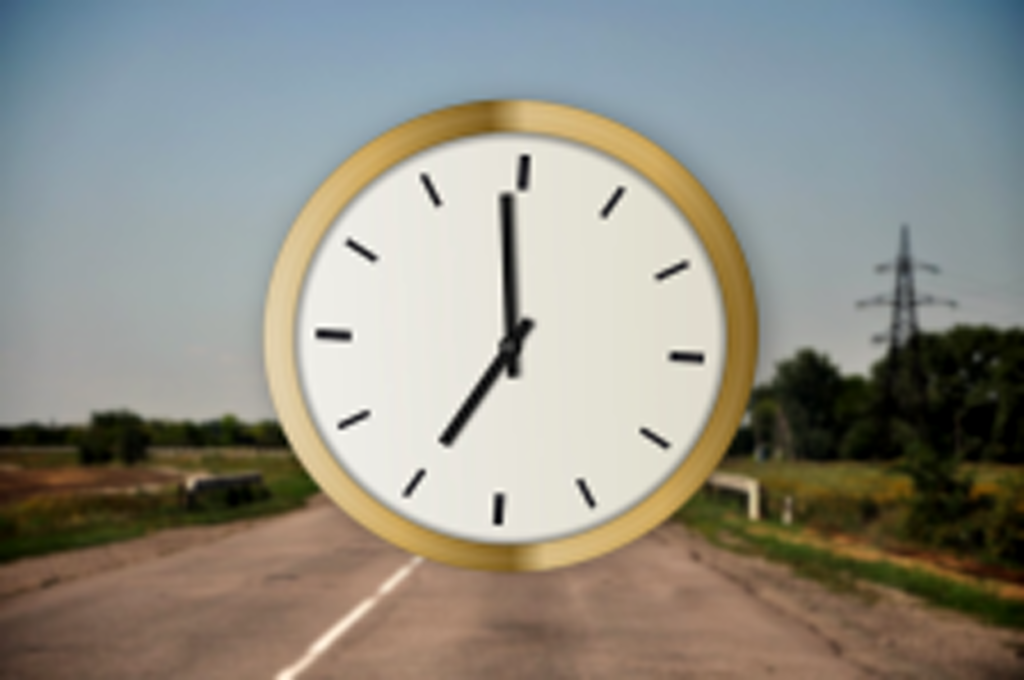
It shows {"hour": 6, "minute": 59}
